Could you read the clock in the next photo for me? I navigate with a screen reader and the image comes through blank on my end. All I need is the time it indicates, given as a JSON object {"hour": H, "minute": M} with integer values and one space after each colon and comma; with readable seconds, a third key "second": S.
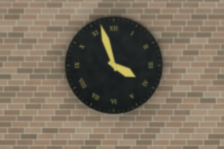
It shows {"hour": 3, "minute": 57}
